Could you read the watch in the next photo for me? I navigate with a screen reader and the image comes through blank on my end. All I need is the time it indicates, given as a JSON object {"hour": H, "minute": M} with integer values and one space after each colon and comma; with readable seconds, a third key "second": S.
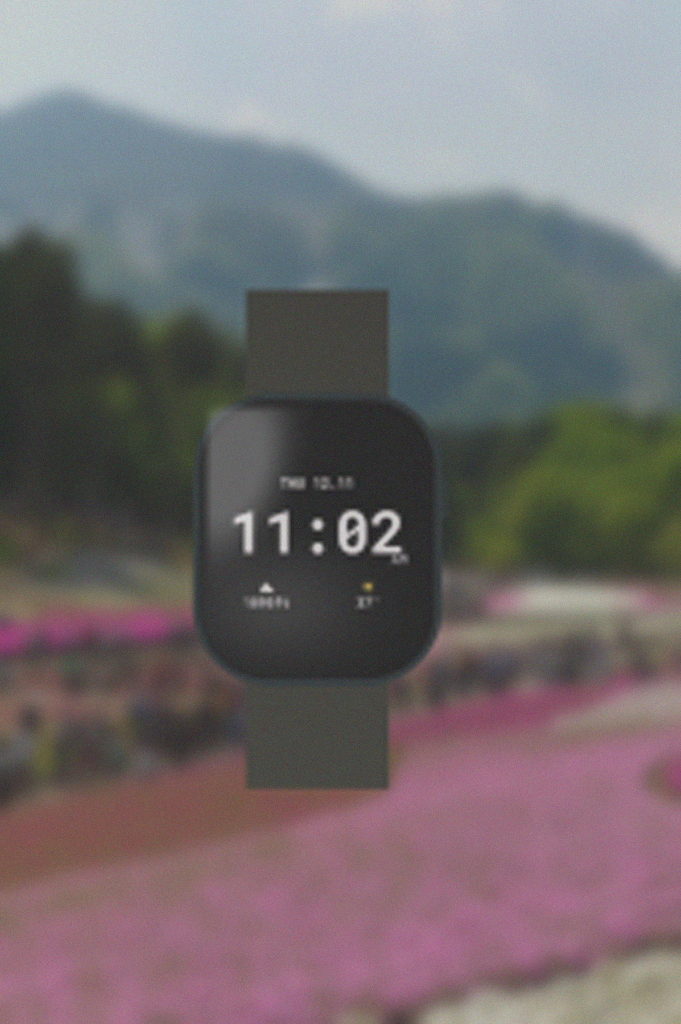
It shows {"hour": 11, "minute": 2}
